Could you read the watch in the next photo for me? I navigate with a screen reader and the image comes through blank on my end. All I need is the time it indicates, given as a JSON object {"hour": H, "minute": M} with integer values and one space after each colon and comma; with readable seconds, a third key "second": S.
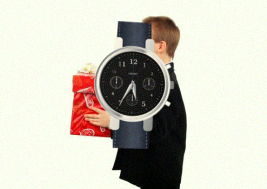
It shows {"hour": 5, "minute": 35}
